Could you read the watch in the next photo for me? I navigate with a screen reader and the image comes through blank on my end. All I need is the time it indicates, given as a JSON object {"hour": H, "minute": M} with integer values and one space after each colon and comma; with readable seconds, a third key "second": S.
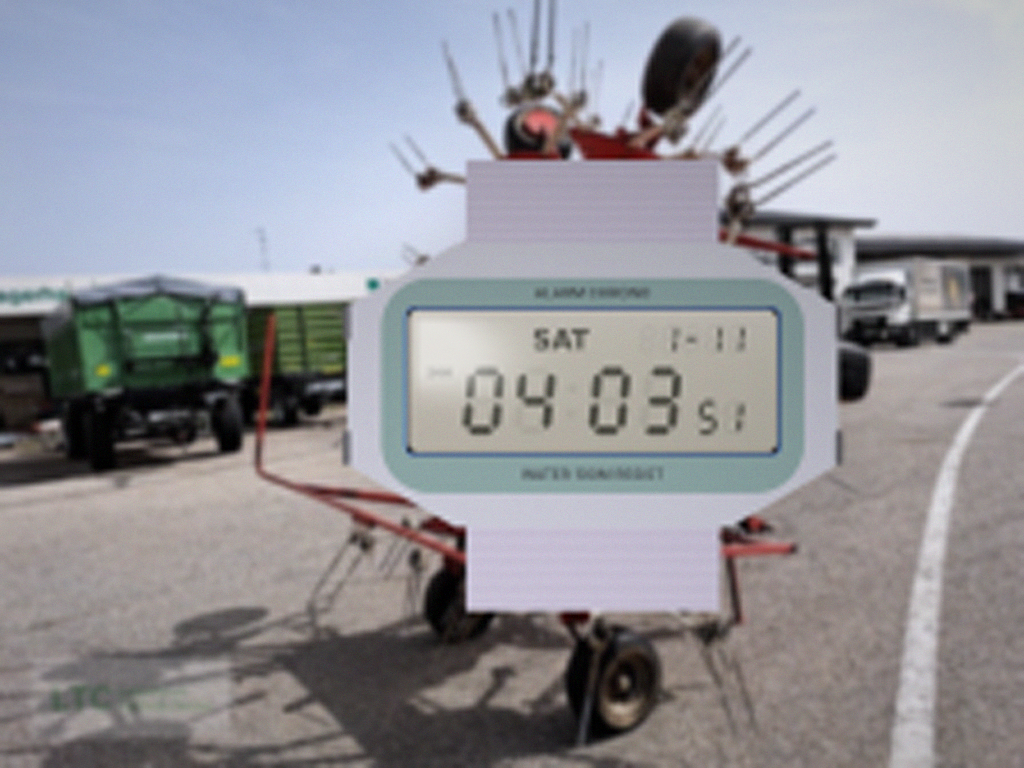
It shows {"hour": 4, "minute": 3, "second": 51}
